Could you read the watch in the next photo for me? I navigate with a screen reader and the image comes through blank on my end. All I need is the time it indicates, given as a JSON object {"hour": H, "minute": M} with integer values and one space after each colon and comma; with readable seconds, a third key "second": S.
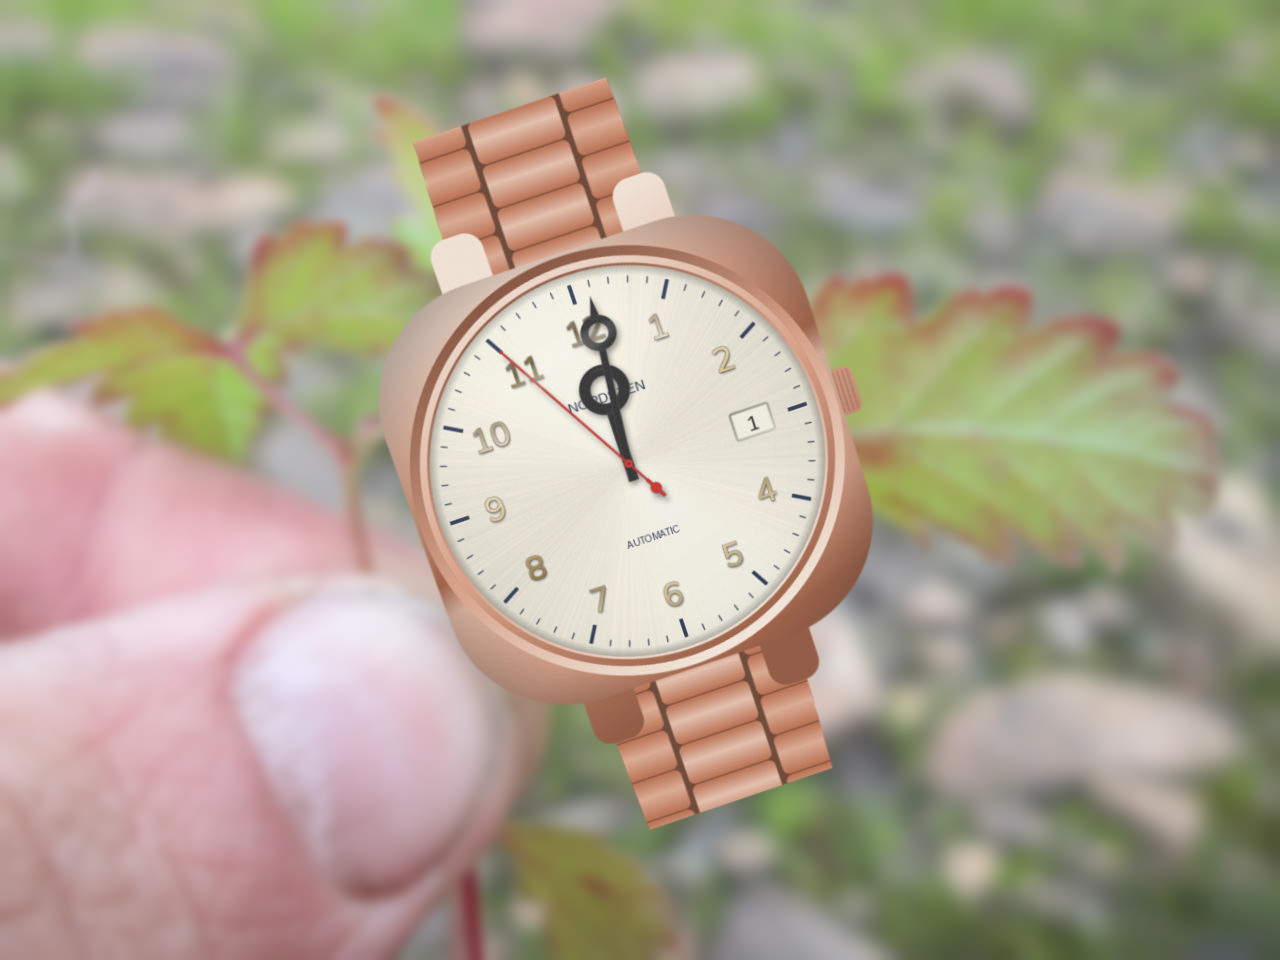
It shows {"hour": 12, "minute": 0, "second": 55}
